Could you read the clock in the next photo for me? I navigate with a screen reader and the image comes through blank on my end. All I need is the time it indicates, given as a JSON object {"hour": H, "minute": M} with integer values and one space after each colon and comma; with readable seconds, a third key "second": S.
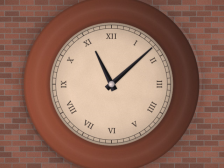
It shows {"hour": 11, "minute": 8}
